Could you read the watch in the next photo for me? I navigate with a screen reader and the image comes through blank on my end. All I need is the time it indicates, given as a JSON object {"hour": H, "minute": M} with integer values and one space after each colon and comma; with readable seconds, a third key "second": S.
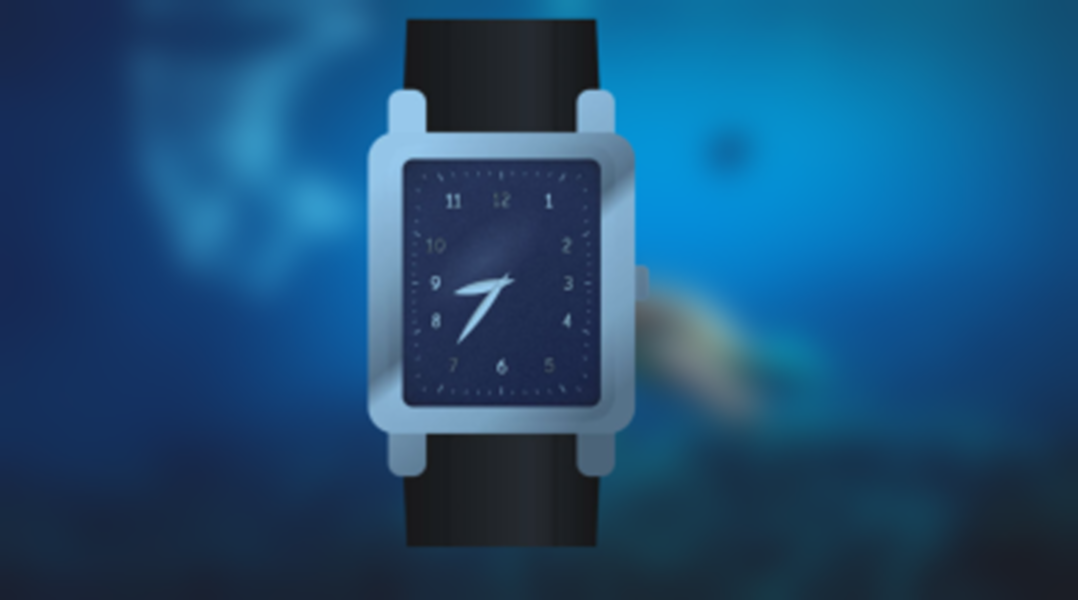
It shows {"hour": 8, "minute": 36}
